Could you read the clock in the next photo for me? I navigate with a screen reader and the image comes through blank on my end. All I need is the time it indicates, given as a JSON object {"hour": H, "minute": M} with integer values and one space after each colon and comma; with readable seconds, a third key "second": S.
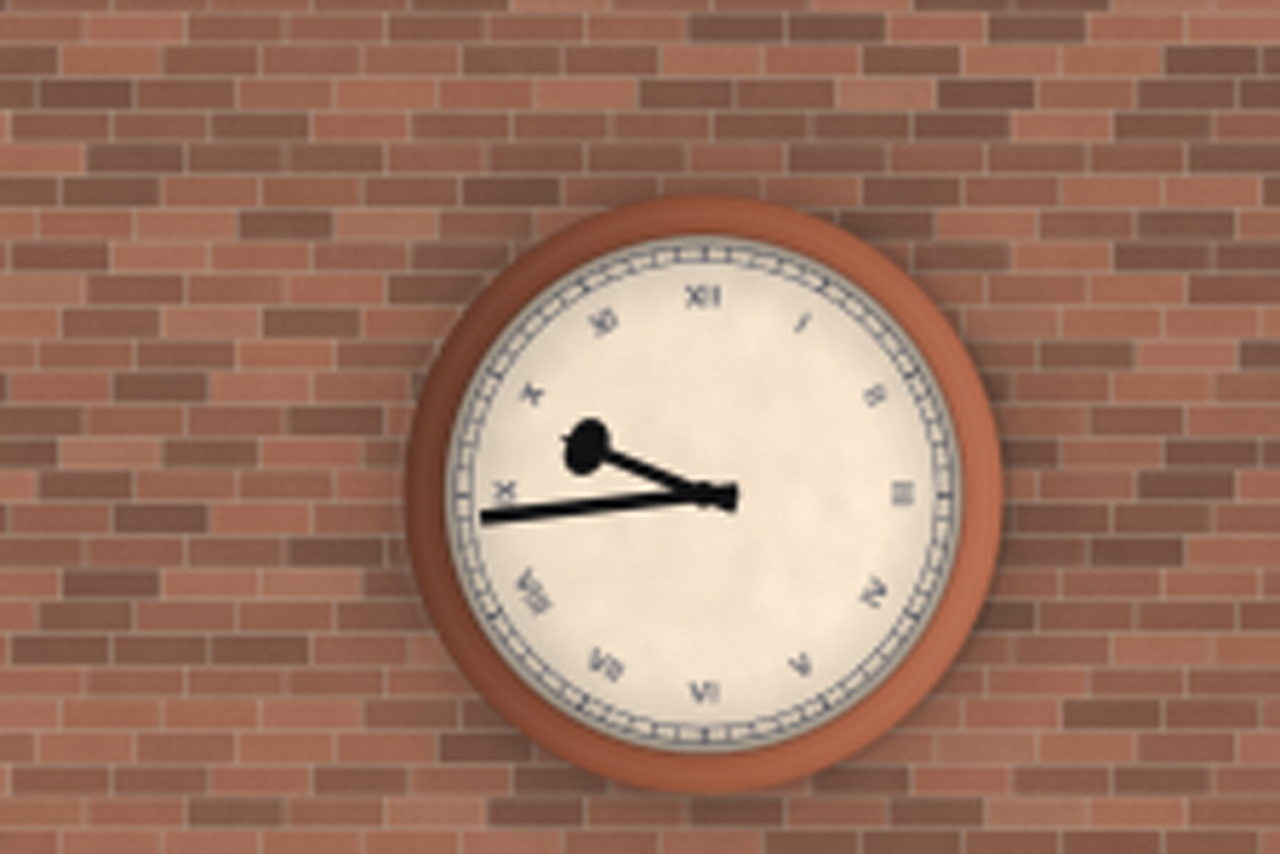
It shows {"hour": 9, "minute": 44}
